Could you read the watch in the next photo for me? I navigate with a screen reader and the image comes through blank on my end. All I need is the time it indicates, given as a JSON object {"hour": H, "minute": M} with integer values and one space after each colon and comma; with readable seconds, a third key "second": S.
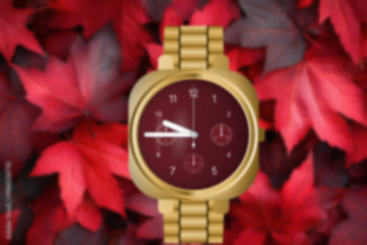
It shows {"hour": 9, "minute": 45}
